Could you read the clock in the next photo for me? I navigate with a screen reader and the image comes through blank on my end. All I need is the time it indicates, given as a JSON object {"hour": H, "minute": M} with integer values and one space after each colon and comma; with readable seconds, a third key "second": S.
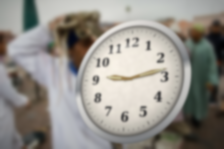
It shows {"hour": 9, "minute": 13}
